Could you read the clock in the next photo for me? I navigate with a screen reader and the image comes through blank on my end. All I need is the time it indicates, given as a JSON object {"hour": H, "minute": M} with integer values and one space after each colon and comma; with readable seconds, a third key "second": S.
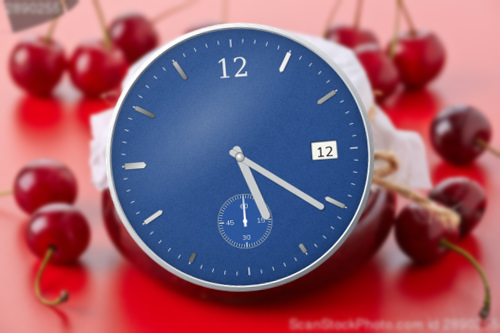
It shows {"hour": 5, "minute": 21}
